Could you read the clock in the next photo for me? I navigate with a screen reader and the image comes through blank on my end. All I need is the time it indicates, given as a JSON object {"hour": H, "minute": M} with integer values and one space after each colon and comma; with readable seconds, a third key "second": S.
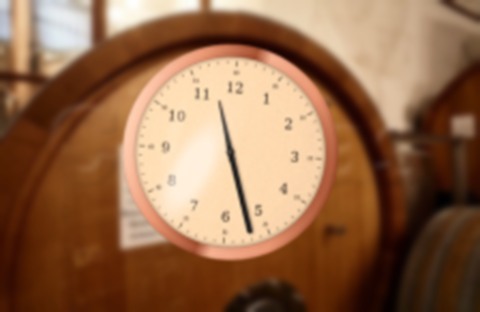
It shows {"hour": 11, "minute": 27}
